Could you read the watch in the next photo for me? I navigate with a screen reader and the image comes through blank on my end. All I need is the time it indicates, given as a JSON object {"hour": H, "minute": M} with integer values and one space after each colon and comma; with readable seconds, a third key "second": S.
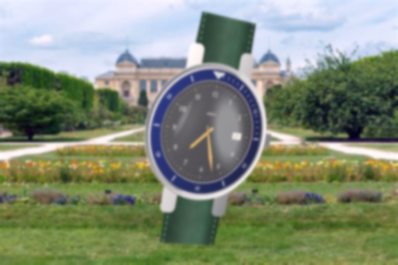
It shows {"hour": 7, "minute": 27}
